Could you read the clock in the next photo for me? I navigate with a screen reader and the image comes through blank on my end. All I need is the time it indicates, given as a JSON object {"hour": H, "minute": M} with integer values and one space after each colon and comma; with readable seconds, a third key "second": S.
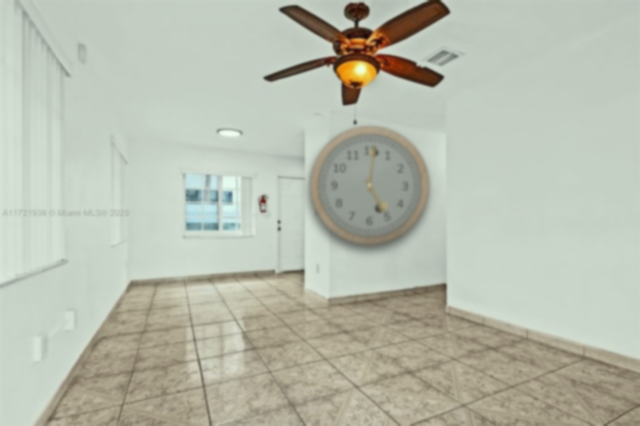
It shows {"hour": 5, "minute": 1}
